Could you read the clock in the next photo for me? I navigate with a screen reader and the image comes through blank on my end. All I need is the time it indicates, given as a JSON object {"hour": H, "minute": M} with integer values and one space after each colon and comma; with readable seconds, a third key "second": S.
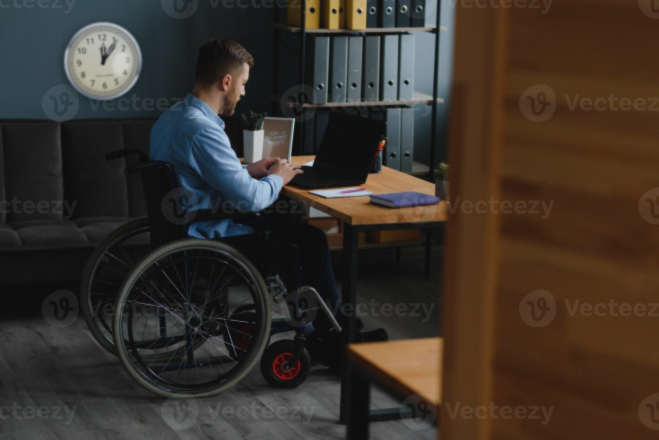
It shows {"hour": 12, "minute": 6}
